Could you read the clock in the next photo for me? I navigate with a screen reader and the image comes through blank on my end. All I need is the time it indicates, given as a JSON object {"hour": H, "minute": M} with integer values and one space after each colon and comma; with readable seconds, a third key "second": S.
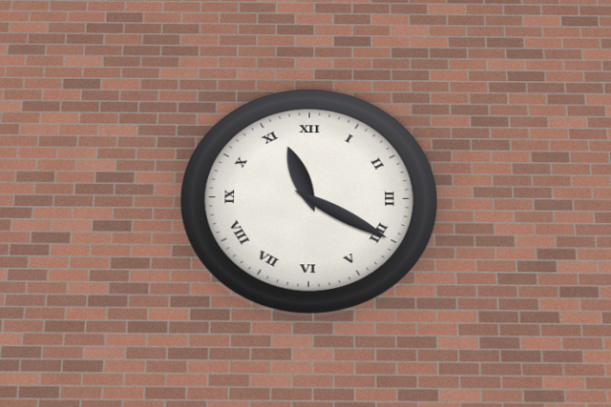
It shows {"hour": 11, "minute": 20}
